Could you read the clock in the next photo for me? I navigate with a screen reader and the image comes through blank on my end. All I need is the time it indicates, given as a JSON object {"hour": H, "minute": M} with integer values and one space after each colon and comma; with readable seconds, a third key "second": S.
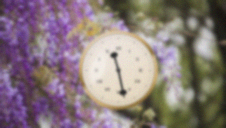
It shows {"hour": 11, "minute": 28}
